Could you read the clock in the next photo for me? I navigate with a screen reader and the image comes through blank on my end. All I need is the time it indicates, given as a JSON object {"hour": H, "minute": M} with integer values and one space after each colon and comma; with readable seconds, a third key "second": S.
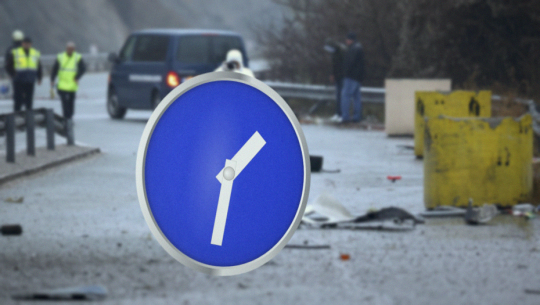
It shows {"hour": 1, "minute": 32}
